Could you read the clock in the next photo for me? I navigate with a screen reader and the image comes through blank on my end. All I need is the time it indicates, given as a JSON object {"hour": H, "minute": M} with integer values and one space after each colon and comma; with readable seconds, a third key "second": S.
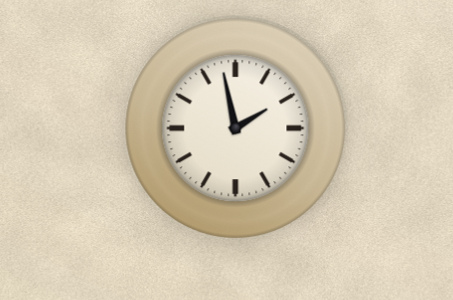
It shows {"hour": 1, "minute": 58}
